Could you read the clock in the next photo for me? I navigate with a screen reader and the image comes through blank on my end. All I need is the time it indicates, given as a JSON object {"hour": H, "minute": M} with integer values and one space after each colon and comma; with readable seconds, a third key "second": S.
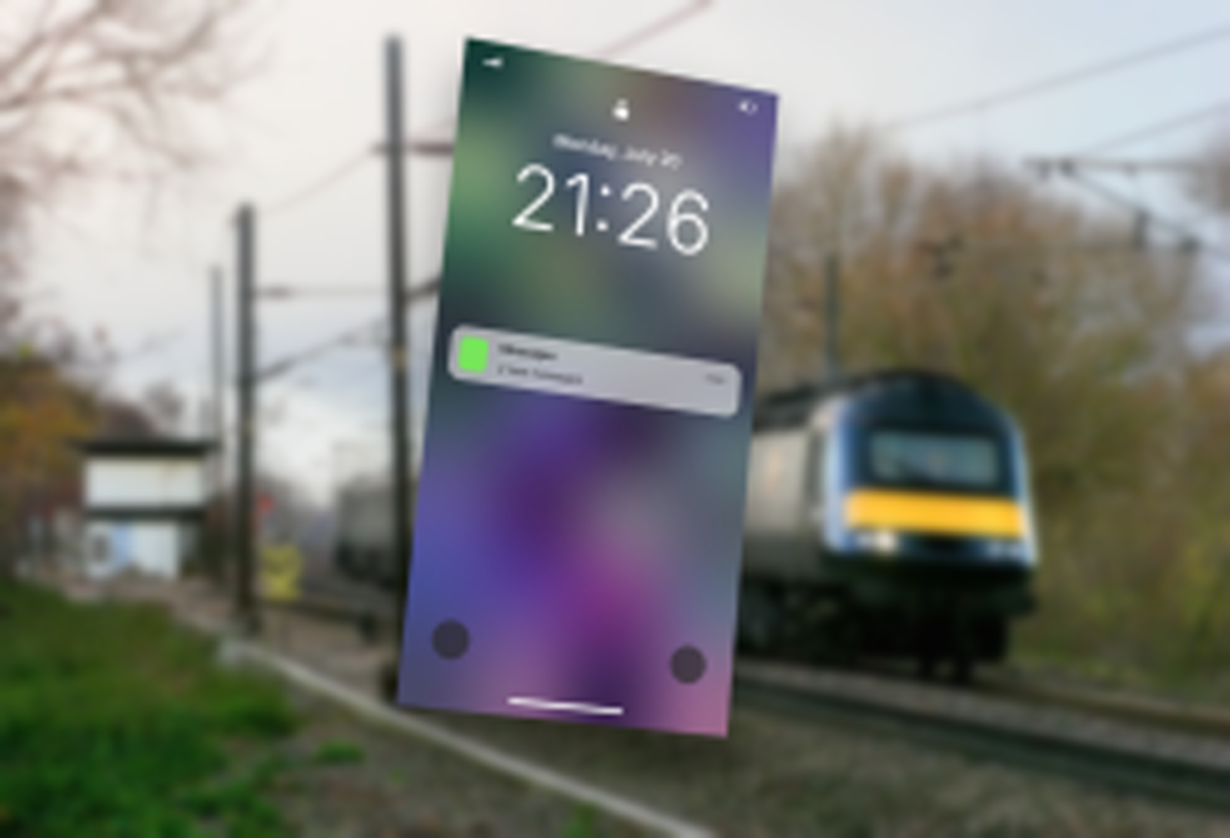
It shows {"hour": 21, "minute": 26}
